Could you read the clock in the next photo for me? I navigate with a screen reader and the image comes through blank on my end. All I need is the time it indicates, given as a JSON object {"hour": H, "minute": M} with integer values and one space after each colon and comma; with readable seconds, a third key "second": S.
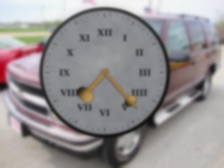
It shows {"hour": 7, "minute": 23}
